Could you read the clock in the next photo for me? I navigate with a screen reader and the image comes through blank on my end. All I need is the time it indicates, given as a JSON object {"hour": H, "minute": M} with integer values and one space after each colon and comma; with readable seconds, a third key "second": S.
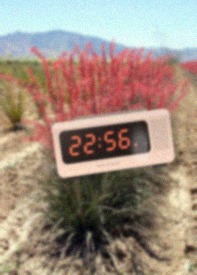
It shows {"hour": 22, "minute": 56}
